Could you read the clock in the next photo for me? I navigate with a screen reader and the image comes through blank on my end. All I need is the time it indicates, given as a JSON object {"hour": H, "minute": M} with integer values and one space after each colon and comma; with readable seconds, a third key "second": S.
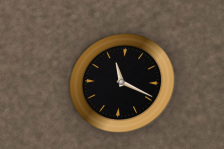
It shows {"hour": 11, "minute": 19}
